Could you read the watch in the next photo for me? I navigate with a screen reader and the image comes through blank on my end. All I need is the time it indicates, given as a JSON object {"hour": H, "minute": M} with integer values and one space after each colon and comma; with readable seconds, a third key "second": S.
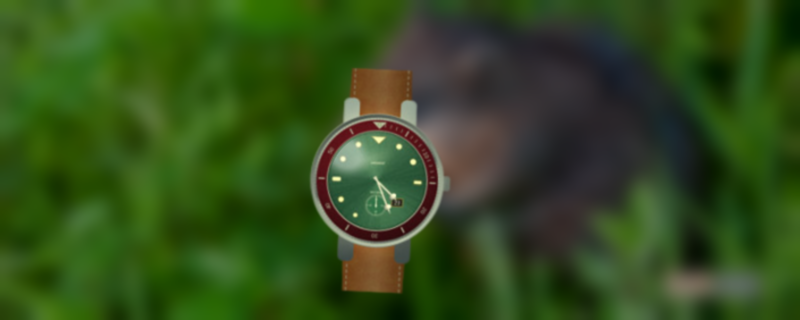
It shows {"hour": 4, "minute": 26}
